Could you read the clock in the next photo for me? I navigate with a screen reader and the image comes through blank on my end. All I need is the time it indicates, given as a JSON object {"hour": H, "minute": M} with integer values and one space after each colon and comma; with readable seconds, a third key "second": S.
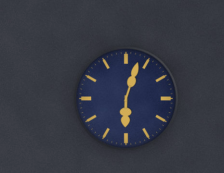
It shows {"hour": 6, "minute": 3}
